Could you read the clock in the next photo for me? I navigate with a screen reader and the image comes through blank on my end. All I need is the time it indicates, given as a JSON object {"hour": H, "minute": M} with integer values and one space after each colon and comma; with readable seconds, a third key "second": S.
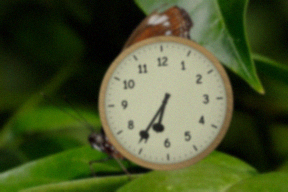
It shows {"hour": 6, "minute": 36}
